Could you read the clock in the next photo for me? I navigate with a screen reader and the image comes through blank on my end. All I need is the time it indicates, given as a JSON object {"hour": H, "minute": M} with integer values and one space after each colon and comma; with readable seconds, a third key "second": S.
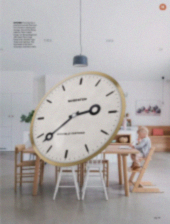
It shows {"hour": 2, "minute": 38}
